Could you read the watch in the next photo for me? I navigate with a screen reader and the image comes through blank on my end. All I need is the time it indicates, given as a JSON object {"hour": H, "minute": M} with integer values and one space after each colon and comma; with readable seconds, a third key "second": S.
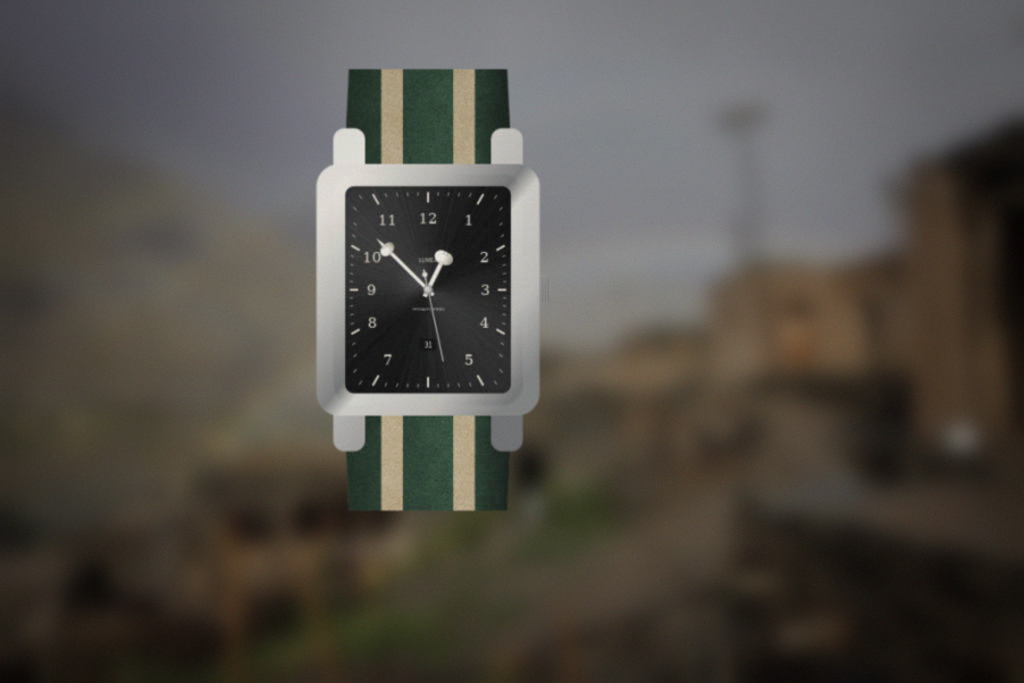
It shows {"hour": 12, "minute": 52, "second": 28}
